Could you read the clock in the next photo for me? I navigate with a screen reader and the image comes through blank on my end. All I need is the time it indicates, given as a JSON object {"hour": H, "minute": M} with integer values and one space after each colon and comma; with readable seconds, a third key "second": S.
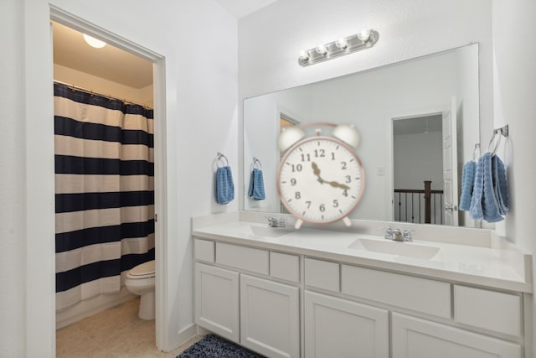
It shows {"hour": 11, "minute": 18}
